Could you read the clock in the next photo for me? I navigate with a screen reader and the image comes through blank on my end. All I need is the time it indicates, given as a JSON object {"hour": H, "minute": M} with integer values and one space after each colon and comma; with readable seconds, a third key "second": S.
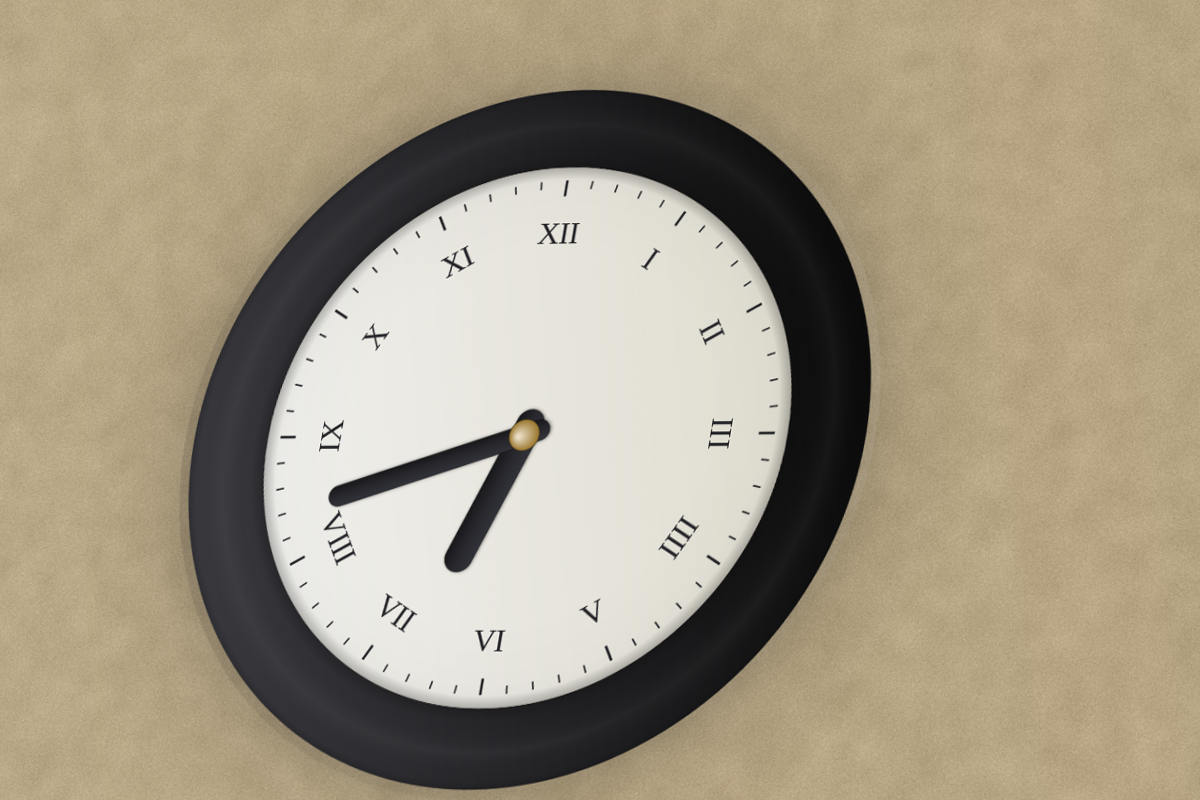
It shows {"hour": 6, "minute": 42}
